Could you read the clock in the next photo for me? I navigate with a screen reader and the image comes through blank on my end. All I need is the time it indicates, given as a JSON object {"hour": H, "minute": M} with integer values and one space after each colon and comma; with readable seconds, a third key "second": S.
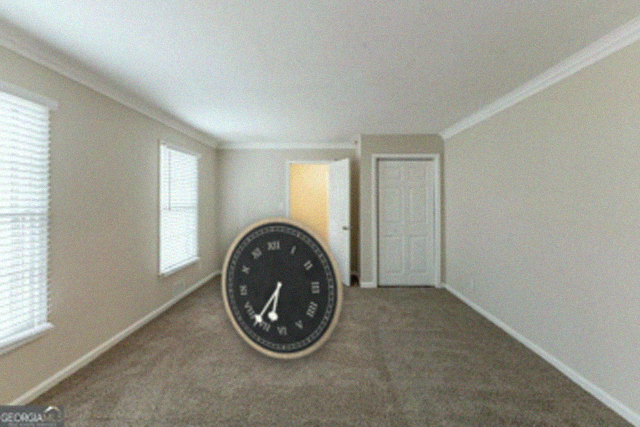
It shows {"hour": 6, "minute": 37}
